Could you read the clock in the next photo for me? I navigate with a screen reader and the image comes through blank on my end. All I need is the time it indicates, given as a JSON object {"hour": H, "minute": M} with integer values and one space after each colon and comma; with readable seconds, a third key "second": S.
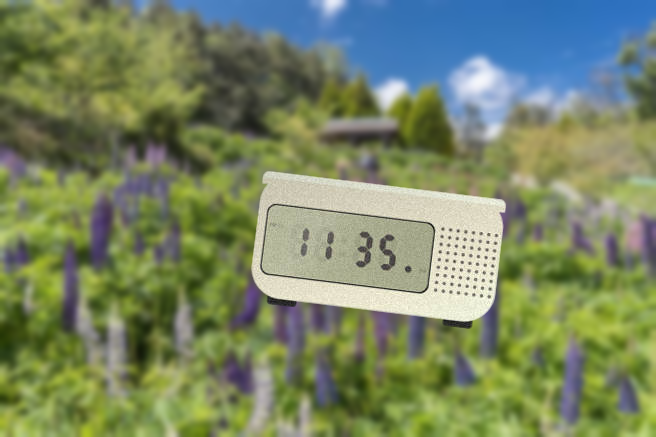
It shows {"hour": 11, "minute": 35}
